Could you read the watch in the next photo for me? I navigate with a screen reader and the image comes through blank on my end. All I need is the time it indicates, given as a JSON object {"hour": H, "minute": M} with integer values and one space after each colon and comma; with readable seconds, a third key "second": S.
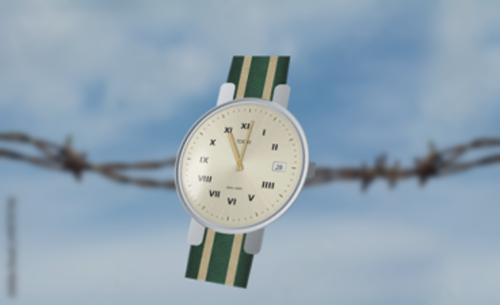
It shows {"hour": 11, "minute": 1}
